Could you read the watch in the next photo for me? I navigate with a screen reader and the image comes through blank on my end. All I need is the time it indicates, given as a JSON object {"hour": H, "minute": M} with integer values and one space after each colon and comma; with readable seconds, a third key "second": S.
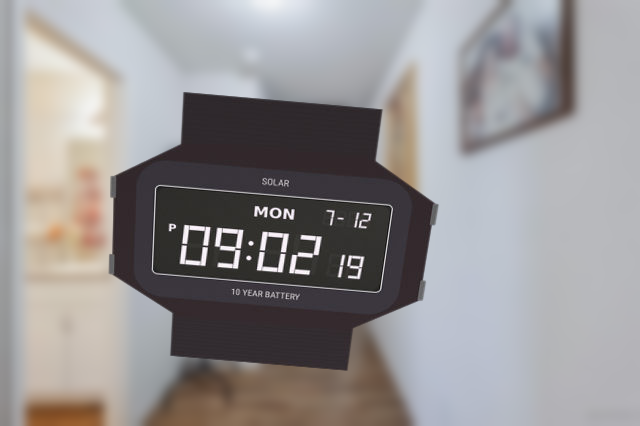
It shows {"hour": 9, "minute": 2, "second": 19}
